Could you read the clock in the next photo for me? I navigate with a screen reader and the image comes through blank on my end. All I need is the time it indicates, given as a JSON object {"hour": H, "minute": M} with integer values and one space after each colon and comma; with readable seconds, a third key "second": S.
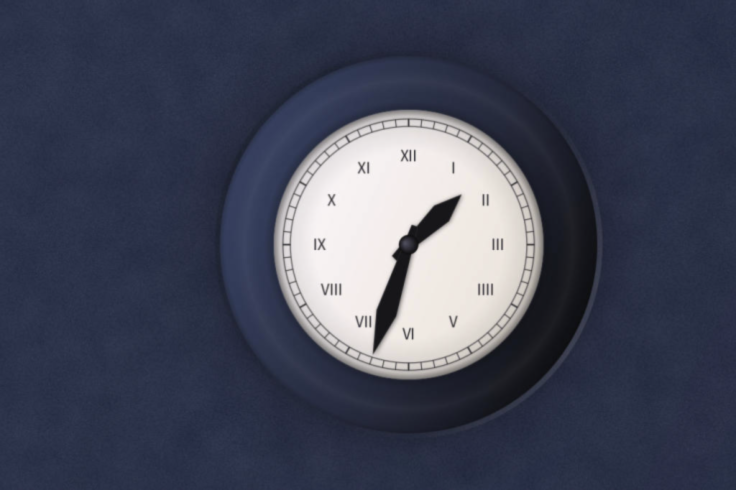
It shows {"hour": 1, "minute": 33}
